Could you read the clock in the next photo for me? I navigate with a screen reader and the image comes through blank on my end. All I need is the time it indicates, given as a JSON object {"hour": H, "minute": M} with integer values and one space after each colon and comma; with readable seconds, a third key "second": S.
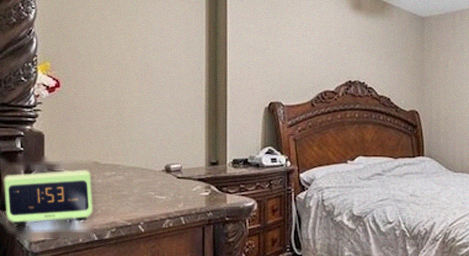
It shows {"hour": 1, "minute": 53}
